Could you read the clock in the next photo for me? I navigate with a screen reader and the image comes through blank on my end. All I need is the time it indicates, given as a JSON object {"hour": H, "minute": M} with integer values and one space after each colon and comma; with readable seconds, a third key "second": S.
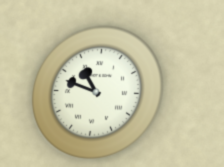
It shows {"hour": 10, "minute": 48}
